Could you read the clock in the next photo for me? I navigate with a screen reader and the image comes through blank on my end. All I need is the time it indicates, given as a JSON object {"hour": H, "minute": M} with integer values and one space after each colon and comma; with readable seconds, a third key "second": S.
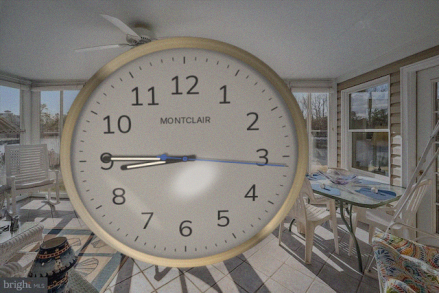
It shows {"hour": 8, "minute": 45, "second": 16}
